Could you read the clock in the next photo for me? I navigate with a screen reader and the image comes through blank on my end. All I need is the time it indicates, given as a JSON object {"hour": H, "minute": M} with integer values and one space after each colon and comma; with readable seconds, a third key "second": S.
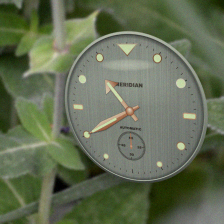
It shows {"hour": 10, "minute": 40}
